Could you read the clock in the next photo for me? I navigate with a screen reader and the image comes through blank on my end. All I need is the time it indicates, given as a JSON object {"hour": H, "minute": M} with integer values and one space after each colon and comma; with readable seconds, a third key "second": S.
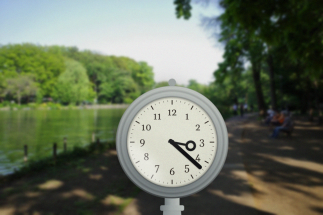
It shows {"hour": 3, "minute": 22}
